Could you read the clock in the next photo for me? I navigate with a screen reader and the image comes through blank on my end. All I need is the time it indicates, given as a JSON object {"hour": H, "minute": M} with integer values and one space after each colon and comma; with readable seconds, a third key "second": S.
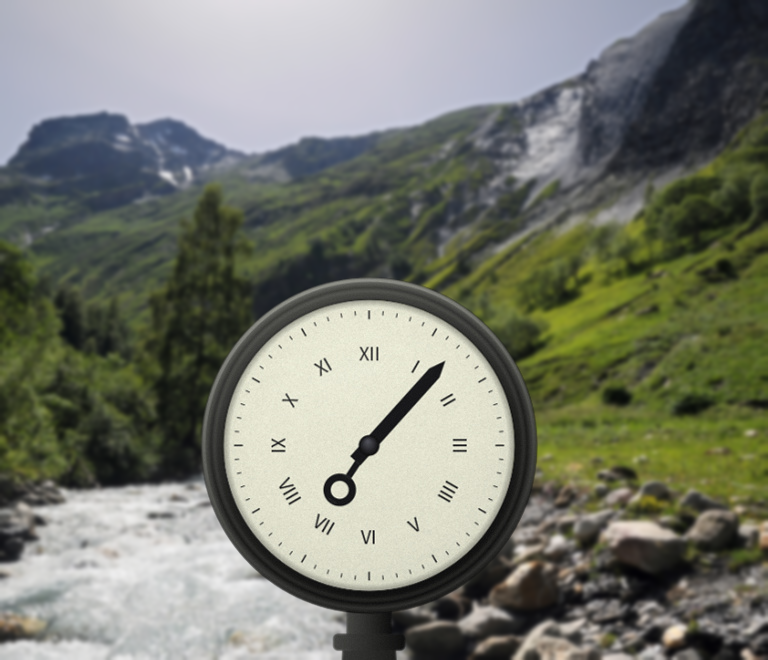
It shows {"hour": 7, "minute": 7}
